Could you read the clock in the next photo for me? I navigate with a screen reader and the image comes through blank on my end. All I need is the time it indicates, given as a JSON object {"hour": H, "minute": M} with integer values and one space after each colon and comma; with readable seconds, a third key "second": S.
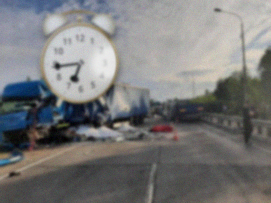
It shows {"hour": 6, "minute": 44}
